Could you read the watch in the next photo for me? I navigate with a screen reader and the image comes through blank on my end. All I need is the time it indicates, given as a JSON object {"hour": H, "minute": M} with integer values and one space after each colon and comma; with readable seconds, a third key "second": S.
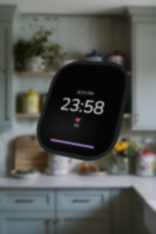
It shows {"hour": 23, "minute": 58}
